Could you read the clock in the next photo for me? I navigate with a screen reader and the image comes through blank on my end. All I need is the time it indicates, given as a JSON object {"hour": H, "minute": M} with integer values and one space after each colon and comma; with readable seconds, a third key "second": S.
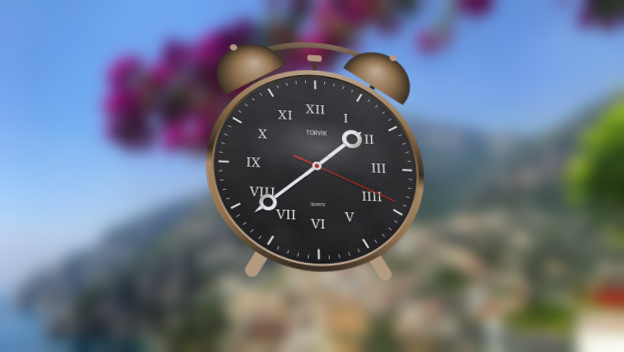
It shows {"hour": 1, "minute": 38, "second": 19}
